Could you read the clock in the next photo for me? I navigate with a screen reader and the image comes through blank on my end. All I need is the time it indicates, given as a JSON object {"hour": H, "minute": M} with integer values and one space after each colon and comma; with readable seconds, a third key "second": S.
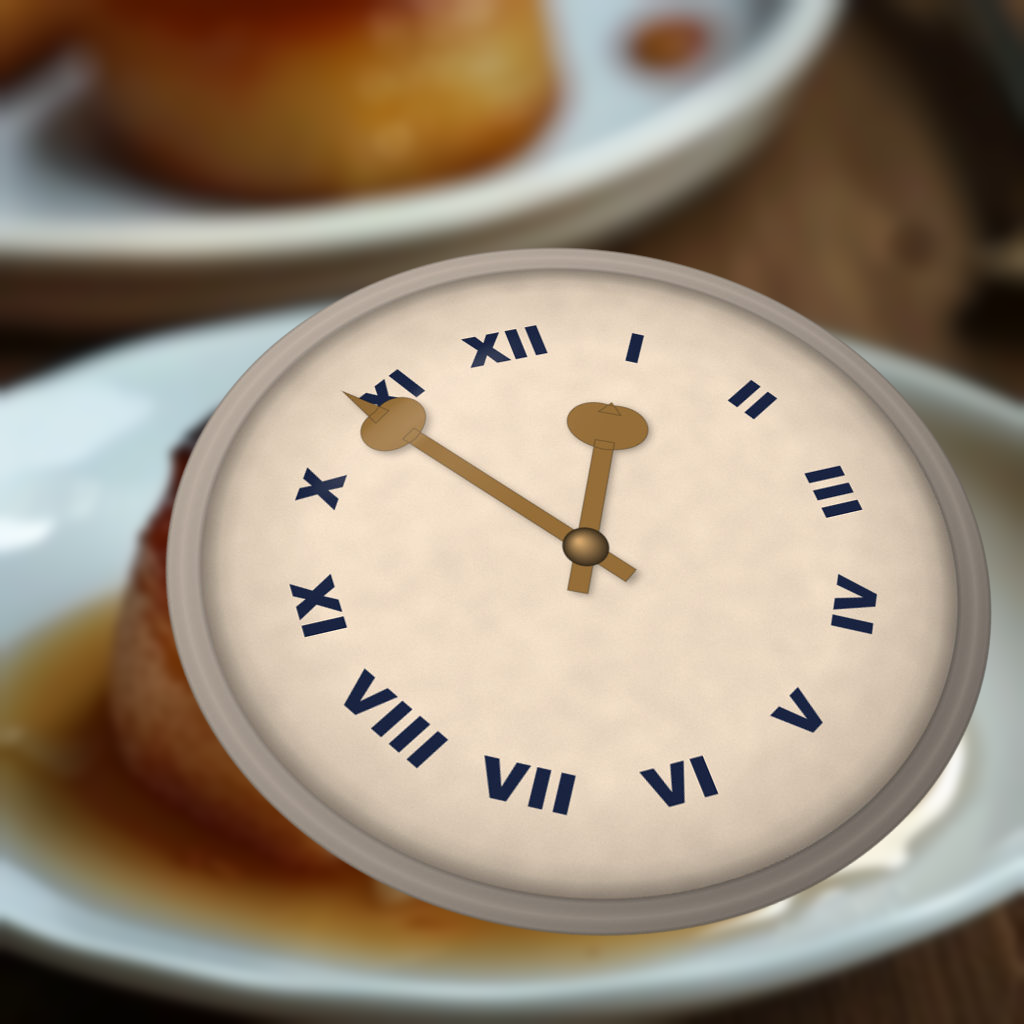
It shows {"hour": 12, "minute": 54}
